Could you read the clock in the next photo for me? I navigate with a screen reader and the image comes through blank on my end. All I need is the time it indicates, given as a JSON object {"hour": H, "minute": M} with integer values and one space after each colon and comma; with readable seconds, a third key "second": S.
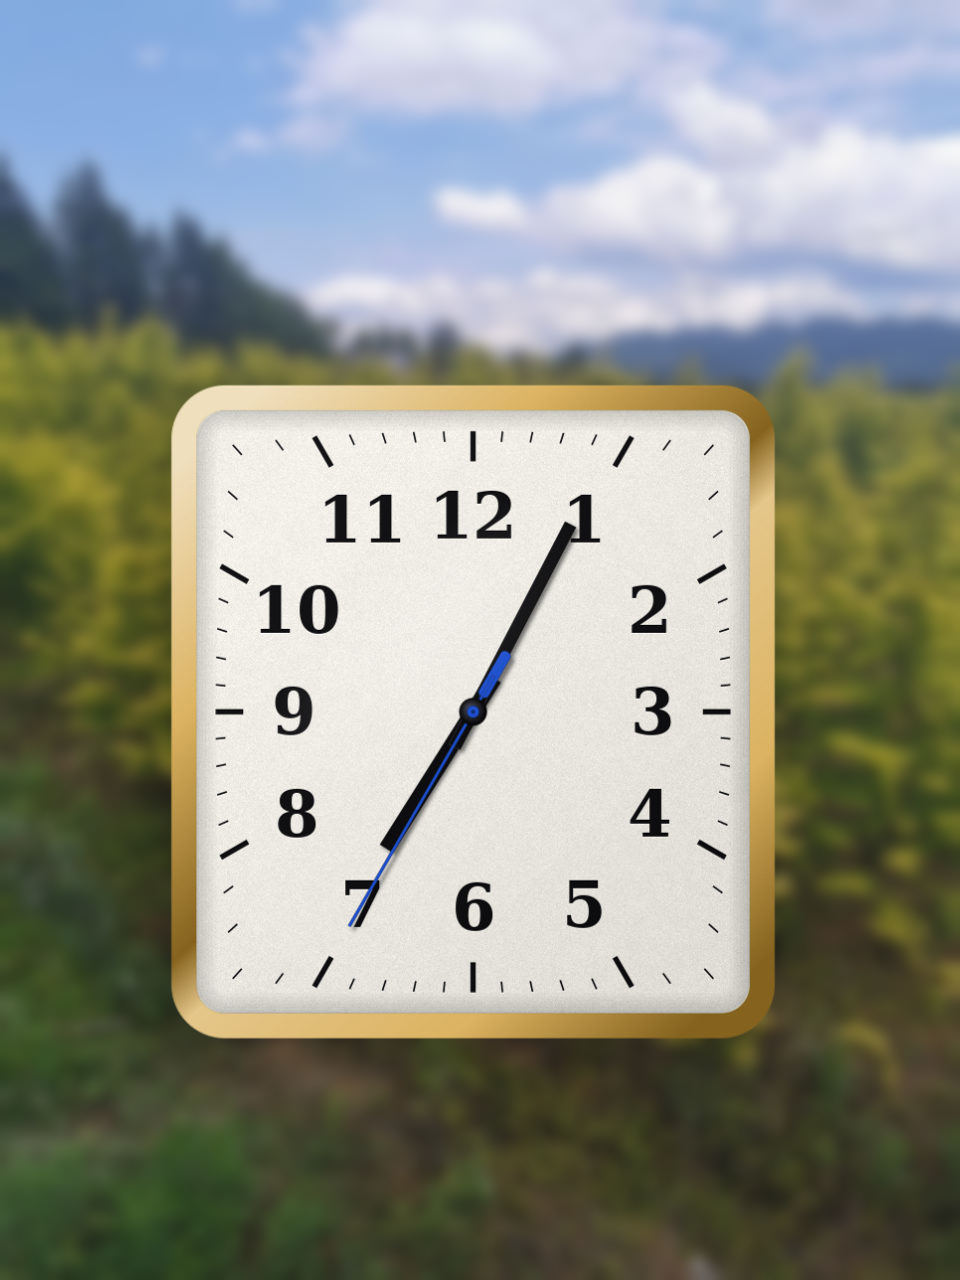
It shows {"hour": 7, "minute": 4, "second": 35}
